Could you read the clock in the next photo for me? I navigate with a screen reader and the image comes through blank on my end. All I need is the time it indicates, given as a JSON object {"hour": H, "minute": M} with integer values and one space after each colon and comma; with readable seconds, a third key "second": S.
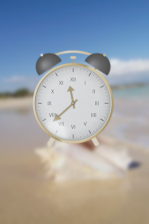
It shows {"hour": 11, "minute": 38}
